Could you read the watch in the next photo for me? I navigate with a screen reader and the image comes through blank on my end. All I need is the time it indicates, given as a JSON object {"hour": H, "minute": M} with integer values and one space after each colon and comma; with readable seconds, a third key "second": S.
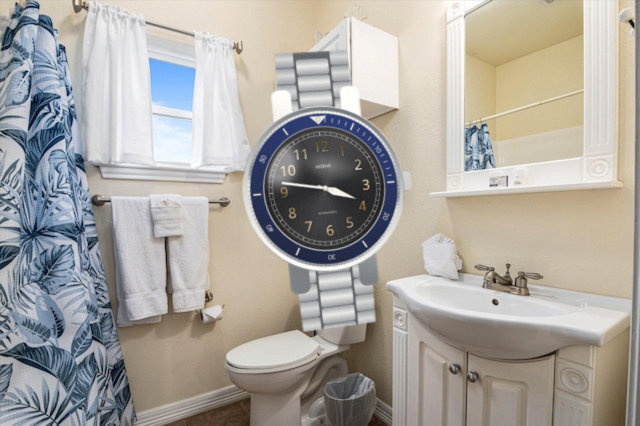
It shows {"hour": 3, "minute": 47}
